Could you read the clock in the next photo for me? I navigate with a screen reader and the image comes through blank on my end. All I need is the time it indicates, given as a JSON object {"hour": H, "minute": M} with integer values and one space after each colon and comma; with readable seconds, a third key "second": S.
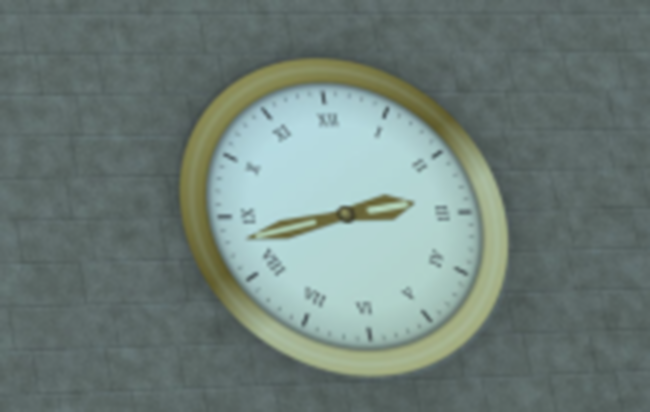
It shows {"hour": 2, "minute": 43}
